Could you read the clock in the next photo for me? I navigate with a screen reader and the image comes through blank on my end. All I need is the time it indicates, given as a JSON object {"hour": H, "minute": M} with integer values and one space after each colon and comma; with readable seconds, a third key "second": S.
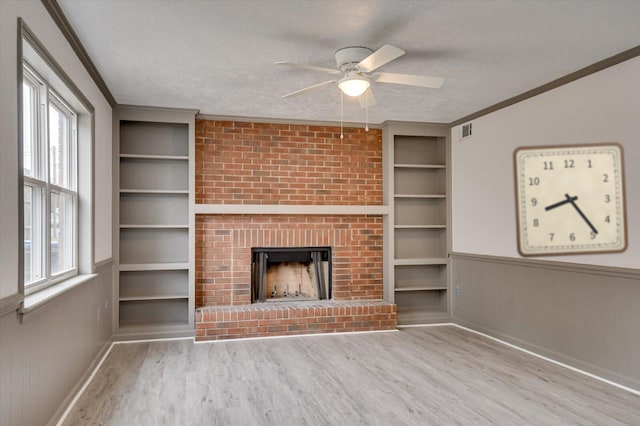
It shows {"hour": 8, "minute": 24}
